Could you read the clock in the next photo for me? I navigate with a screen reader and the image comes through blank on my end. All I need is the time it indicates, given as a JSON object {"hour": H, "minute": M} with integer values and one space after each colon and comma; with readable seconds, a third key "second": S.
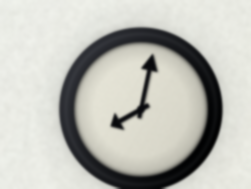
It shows {"hour": 8, "minute": 2}
